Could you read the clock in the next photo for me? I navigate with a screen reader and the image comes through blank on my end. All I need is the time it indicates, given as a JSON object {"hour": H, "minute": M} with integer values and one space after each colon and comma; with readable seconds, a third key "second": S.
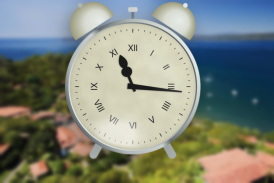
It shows {"hour": 11, "minute": 16}
